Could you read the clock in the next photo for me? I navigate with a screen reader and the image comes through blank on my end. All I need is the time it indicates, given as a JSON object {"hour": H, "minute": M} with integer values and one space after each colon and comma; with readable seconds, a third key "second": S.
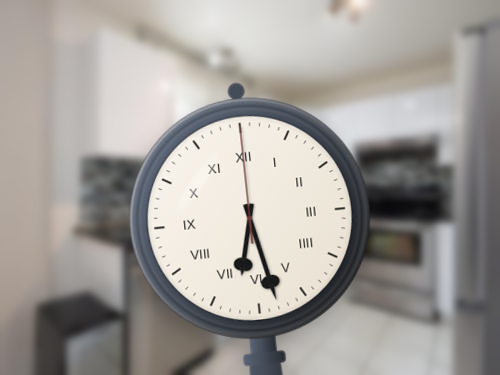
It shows {"hour": 6, "minute": 28, "second": 0}
